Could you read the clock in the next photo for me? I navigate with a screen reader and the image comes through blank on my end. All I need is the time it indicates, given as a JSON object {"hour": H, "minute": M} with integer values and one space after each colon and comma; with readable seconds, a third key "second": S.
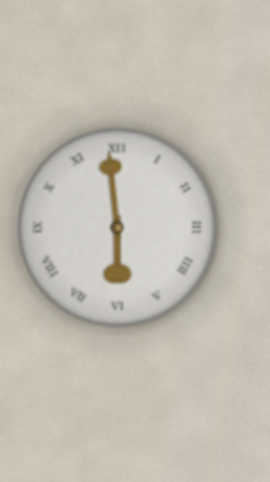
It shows {"hour": 5, "minute": 59}
